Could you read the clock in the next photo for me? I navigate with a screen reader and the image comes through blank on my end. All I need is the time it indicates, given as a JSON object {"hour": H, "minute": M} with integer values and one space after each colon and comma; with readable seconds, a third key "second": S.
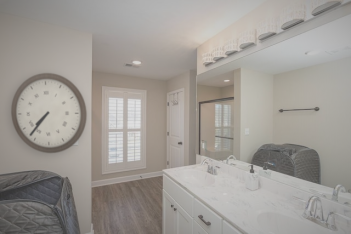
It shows {"hour": 7, "minute": 37}
